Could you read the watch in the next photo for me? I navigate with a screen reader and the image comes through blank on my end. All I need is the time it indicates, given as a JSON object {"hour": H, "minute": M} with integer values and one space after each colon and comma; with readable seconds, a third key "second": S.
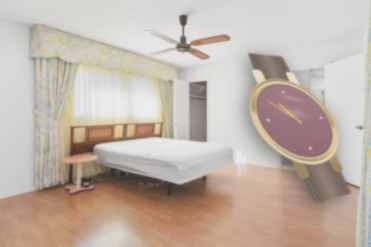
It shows {"hour": 10, "minute": 52}
